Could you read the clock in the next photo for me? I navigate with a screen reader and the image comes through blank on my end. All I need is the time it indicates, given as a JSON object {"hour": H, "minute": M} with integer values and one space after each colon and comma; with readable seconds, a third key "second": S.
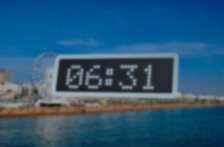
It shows {"hour": 6, "minute": 31}
